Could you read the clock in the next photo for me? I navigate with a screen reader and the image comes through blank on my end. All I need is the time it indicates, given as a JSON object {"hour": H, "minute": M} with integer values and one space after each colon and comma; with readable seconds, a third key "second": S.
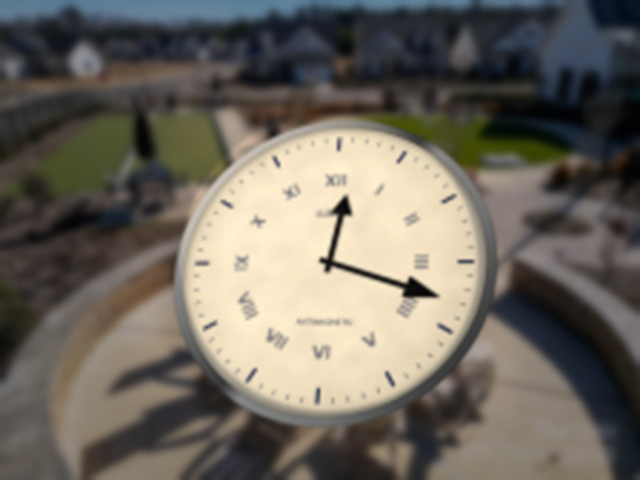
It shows {"hour": 12, "minute": 18}
